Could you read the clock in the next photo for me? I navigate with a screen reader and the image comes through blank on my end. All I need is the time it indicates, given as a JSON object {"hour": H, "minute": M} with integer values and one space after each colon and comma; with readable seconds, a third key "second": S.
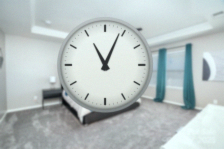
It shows {"hour": 11, "minute": 4}
